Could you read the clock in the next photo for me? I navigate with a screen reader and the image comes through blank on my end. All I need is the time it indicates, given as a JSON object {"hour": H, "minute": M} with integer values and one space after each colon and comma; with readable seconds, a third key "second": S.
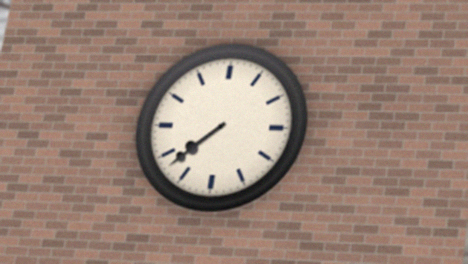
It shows {"hour": 7, "minute": 38}
